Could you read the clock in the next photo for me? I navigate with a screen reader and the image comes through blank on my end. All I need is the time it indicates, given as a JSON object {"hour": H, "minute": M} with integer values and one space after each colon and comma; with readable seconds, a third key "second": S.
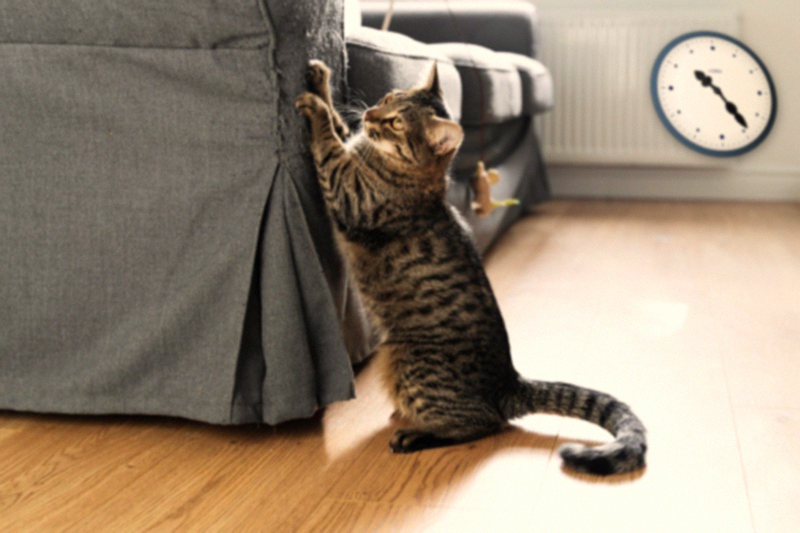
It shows {"hour": 10, "minute": 24}
